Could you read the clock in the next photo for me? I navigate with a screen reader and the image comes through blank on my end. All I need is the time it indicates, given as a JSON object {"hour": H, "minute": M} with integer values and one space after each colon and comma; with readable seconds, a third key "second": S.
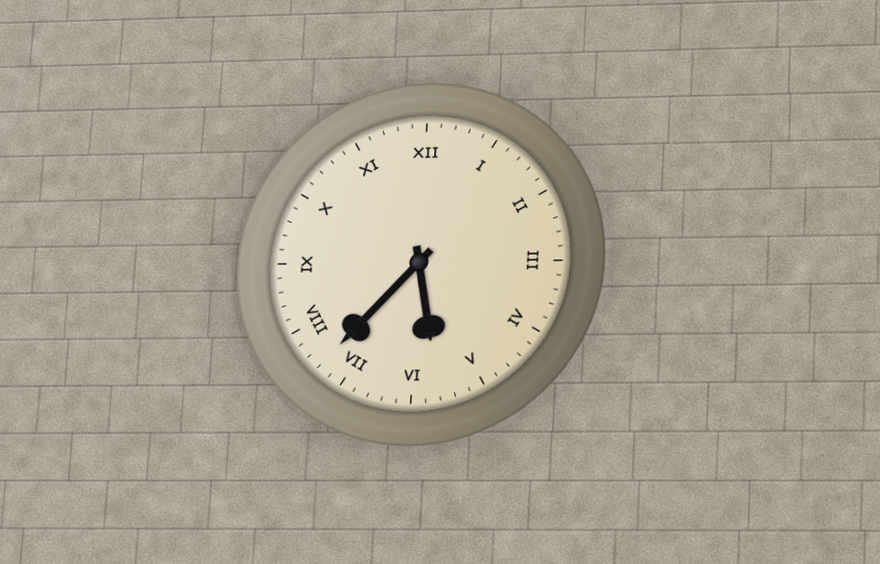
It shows {"hour": 5, "minute": 37}
